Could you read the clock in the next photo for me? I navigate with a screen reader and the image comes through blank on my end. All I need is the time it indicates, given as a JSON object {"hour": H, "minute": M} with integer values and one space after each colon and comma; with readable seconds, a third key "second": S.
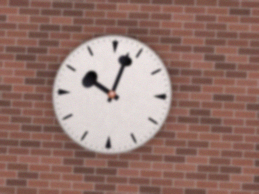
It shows {"hour": 10, "minute": 3}
